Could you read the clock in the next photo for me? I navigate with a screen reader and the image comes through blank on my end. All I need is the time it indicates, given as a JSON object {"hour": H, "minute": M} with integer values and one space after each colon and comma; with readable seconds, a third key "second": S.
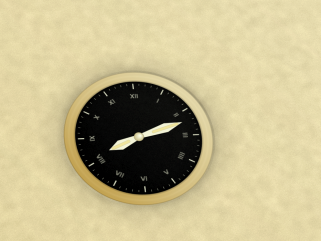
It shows {"hour": 8, "minute": 12}
